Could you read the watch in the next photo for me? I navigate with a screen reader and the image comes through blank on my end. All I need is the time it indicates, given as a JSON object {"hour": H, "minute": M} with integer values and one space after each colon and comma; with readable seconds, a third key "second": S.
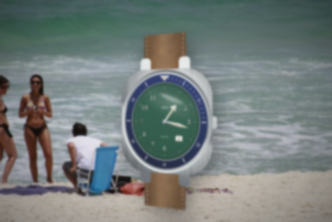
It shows {"hour": 1, "minute": 17}
